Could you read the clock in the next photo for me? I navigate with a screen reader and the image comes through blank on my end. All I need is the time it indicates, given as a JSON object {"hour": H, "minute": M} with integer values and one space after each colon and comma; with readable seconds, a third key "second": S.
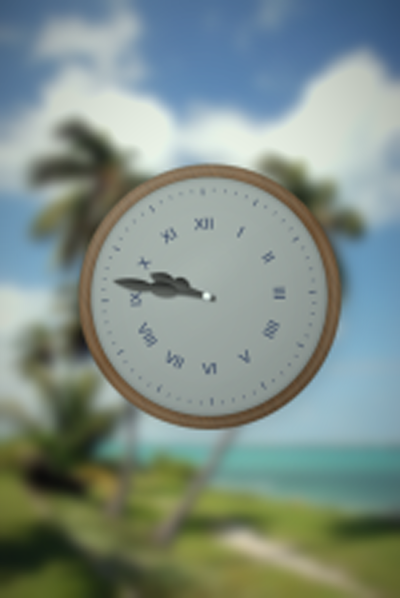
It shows {"hour": 9, "minute": 47}
